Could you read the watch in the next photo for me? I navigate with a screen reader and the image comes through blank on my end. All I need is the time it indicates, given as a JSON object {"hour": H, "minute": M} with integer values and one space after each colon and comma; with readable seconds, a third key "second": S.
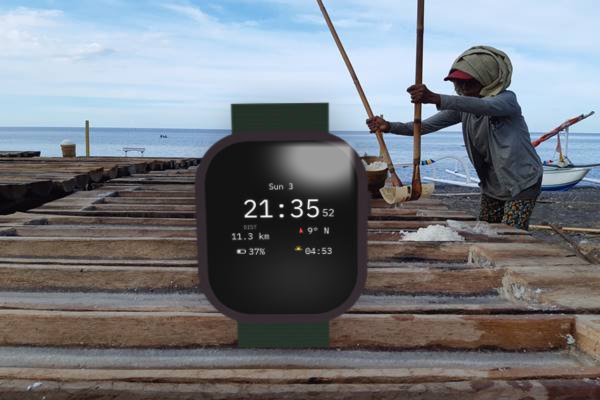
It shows {"hour": 21, "minute": 35, "second": 52}
